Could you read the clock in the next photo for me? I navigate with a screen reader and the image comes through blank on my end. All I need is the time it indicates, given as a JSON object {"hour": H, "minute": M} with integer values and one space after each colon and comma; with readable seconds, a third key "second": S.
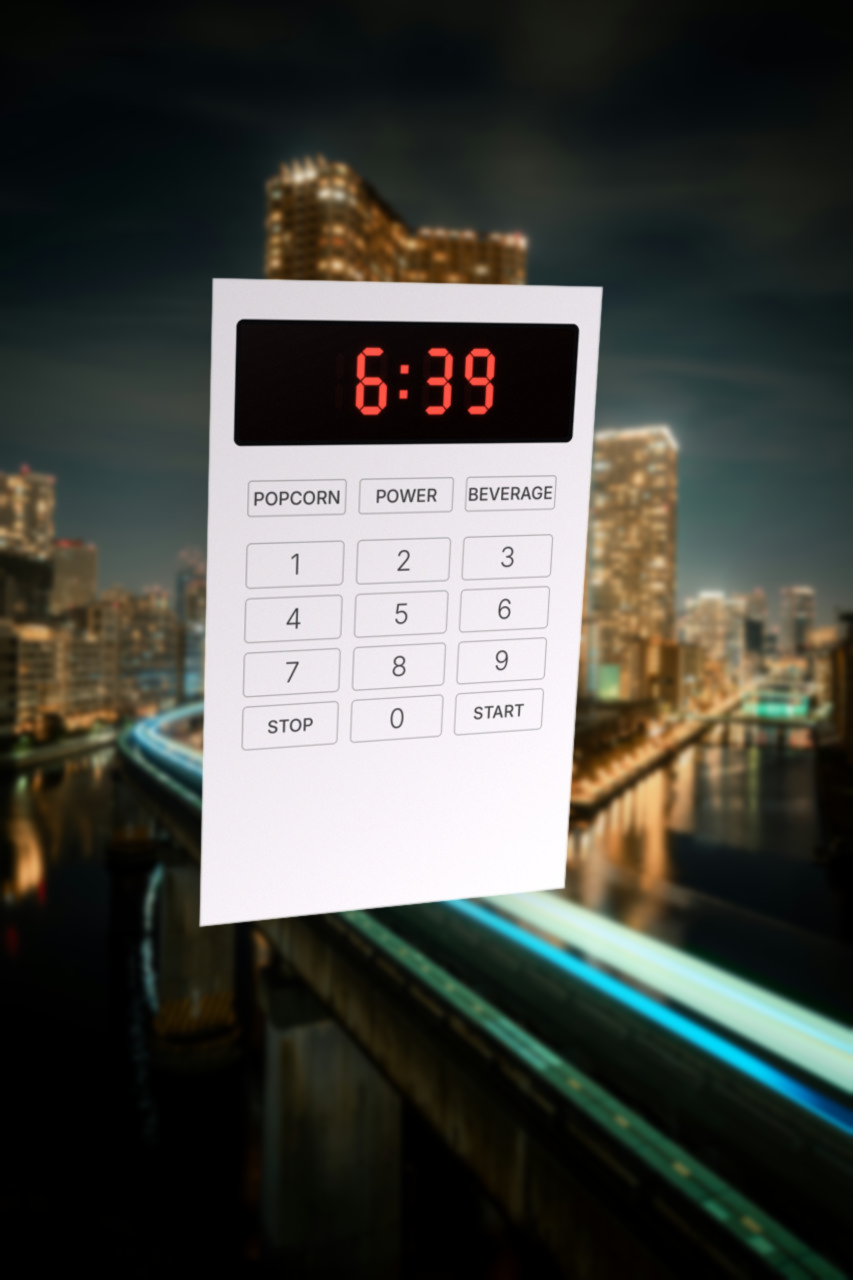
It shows {"hour": 6, "minute": 39}
